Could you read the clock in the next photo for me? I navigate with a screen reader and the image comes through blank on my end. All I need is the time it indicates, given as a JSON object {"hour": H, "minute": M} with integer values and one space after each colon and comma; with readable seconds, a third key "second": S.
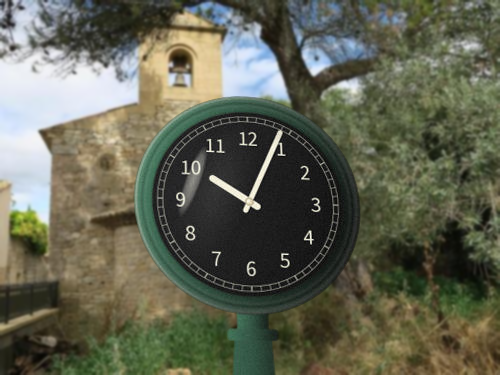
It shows {"hour": 10, "minute": 4}
